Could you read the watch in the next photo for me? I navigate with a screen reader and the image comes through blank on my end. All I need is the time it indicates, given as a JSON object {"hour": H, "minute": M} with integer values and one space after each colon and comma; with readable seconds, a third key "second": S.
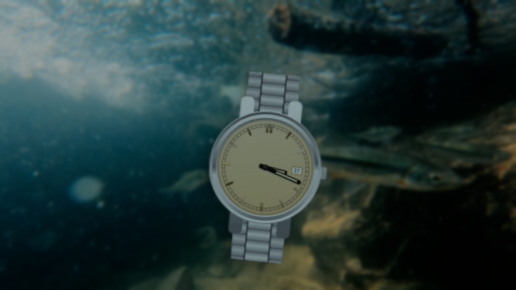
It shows {"hour": 3, "minute": 18}
